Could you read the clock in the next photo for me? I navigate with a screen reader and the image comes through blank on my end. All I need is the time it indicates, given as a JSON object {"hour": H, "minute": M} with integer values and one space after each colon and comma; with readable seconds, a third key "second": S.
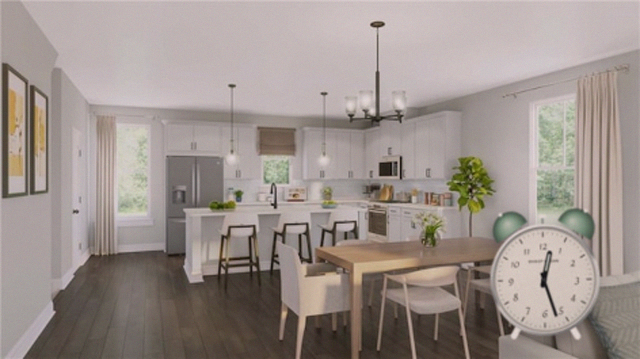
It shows {"hour": 12, "minute": 27}
